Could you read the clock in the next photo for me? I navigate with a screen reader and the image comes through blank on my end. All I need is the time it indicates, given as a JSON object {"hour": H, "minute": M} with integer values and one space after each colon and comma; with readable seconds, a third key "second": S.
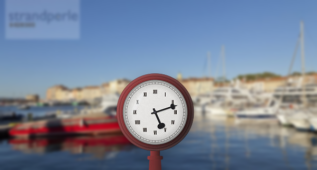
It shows {"hour": 5, "minute": 12}
